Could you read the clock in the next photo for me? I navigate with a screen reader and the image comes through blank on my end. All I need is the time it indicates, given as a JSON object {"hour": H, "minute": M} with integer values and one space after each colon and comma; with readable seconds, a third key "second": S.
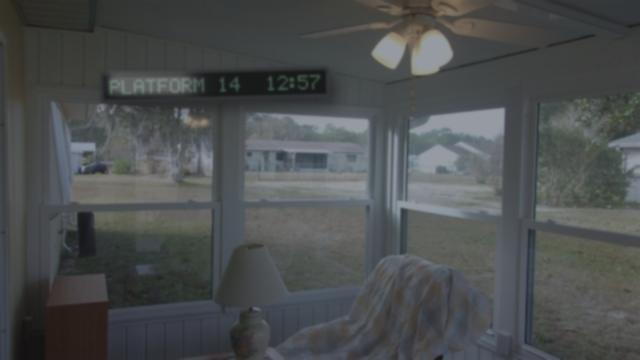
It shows {"hour": 12, "minute": 57}
